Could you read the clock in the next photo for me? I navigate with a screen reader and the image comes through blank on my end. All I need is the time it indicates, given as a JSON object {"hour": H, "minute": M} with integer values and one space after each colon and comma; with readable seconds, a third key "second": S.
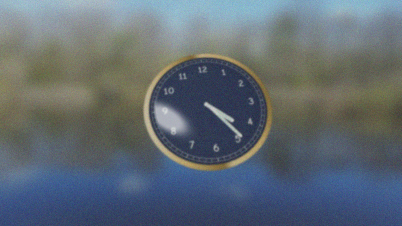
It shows {"hour": 4, "minute": 24}
